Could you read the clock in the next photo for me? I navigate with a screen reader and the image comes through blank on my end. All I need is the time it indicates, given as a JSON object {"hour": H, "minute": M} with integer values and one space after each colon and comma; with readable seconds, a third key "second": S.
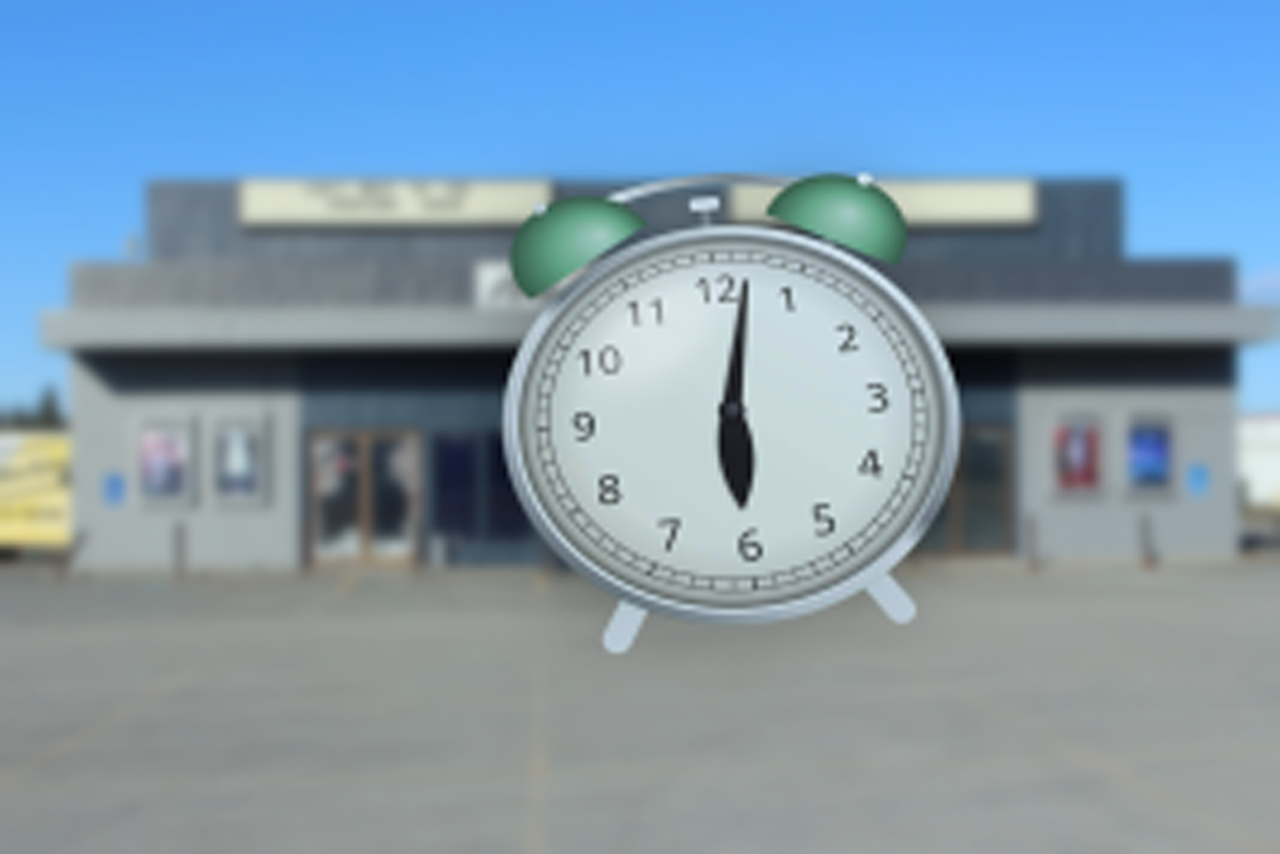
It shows {"hour": 6, "minute": 2}
